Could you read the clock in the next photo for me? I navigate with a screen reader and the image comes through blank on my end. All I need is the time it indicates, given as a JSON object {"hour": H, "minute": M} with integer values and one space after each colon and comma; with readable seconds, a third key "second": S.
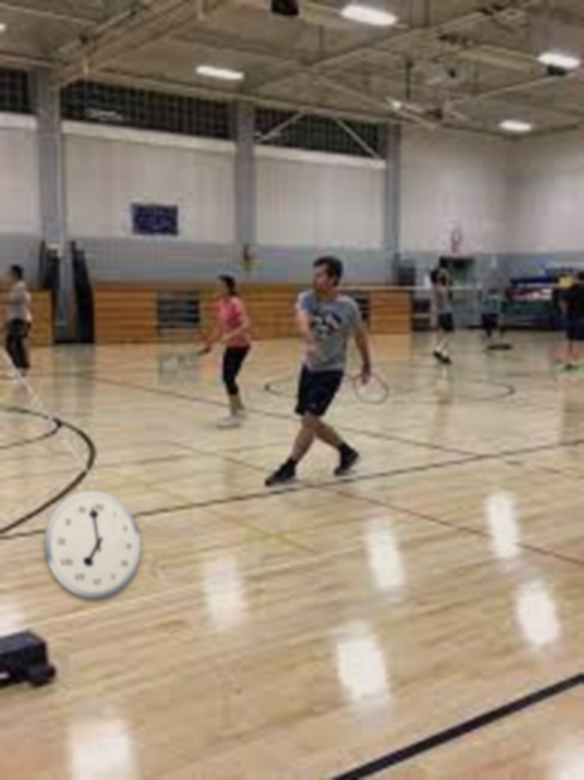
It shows {"hour": 6, "minute": 58}
